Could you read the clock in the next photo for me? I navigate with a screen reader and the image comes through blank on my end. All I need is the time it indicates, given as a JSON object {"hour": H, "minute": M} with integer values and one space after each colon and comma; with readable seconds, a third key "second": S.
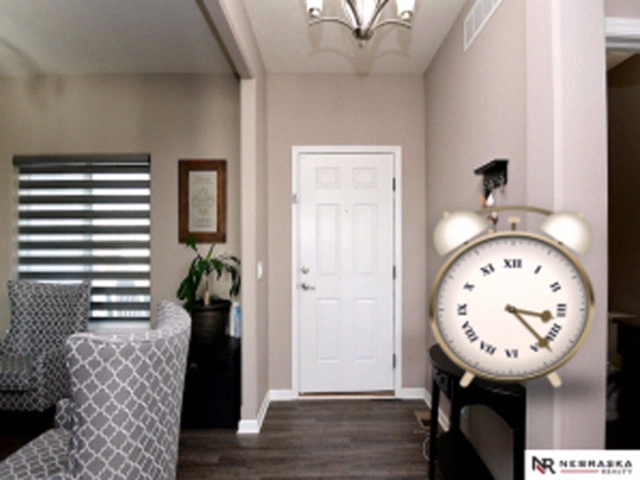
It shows {"hour": 3, "minute": 23}
